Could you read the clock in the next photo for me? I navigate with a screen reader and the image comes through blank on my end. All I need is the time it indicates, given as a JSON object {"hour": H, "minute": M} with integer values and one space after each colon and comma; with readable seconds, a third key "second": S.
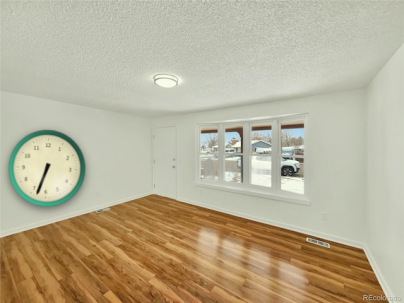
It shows {"hour": 6, "minute": 33}
